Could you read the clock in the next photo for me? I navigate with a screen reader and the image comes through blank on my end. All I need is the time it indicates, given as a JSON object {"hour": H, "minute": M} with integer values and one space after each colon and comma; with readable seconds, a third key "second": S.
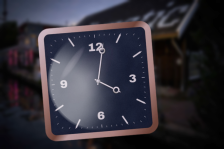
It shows {"hour": 4, "minute": 2}
